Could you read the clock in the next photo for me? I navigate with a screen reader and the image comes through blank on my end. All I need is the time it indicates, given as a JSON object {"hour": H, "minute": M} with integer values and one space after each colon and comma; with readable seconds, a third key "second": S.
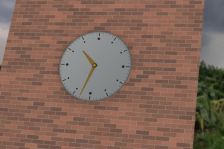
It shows {"hour": 10, "minute": 33}
